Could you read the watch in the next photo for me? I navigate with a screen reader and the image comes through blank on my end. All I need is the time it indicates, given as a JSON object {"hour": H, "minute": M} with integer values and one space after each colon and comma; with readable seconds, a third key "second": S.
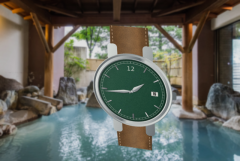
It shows {"hour": 1, "minute": 44}
